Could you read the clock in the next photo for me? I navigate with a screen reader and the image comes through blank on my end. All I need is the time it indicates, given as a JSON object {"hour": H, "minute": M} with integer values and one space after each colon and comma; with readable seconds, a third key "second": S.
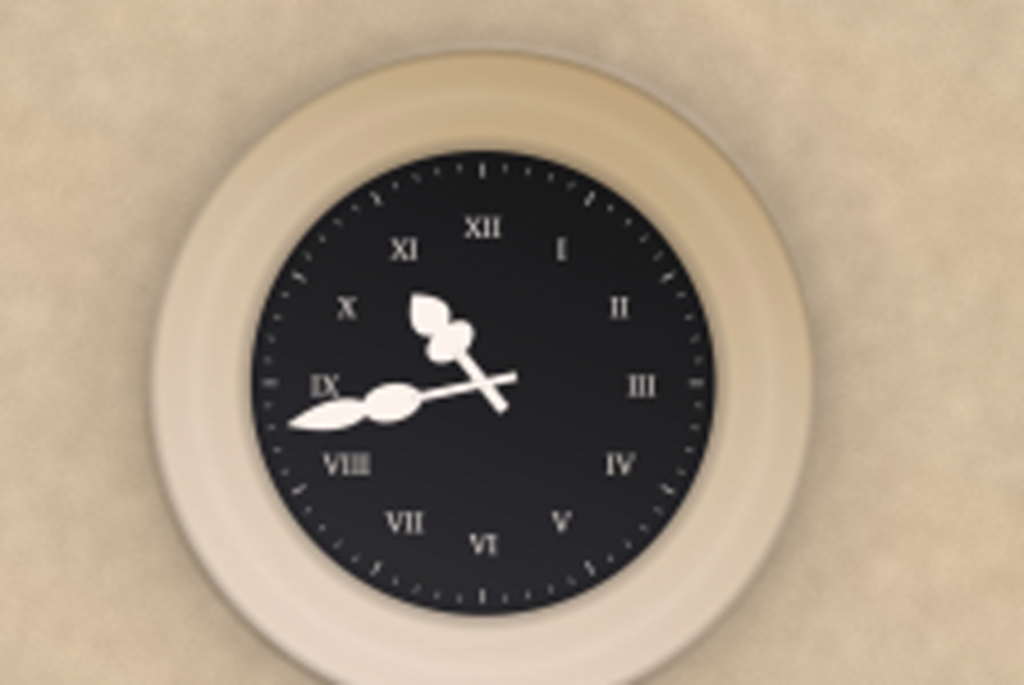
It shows {"hour": 10, "minute": 43}
